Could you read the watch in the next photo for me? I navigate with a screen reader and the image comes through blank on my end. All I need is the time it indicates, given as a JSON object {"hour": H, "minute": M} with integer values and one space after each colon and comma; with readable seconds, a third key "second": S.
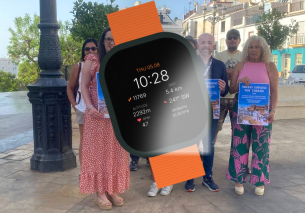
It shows {"hour": 10, "minute": 28}
